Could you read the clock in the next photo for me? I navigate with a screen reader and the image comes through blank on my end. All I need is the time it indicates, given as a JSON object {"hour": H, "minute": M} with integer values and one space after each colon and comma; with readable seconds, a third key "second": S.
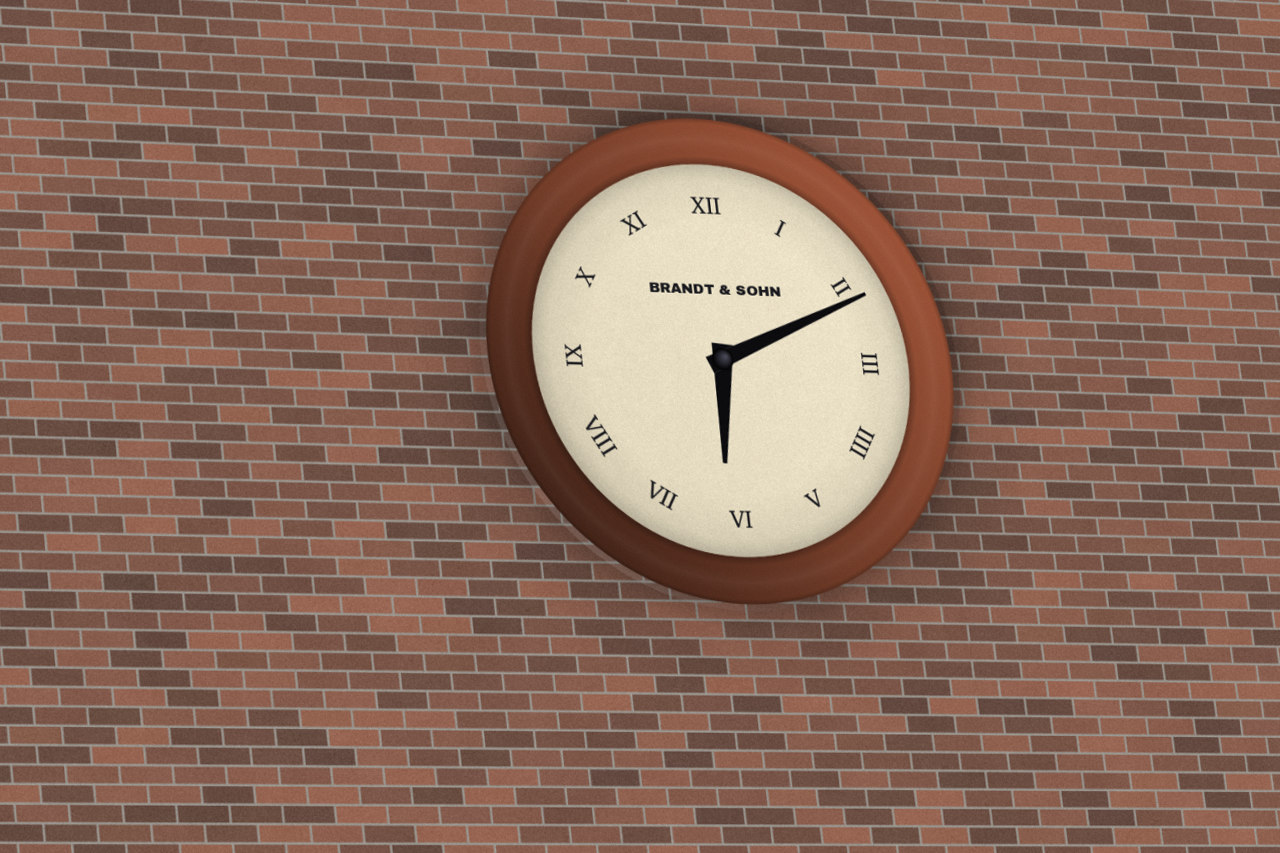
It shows {"hour": 6, "minute": 11}
